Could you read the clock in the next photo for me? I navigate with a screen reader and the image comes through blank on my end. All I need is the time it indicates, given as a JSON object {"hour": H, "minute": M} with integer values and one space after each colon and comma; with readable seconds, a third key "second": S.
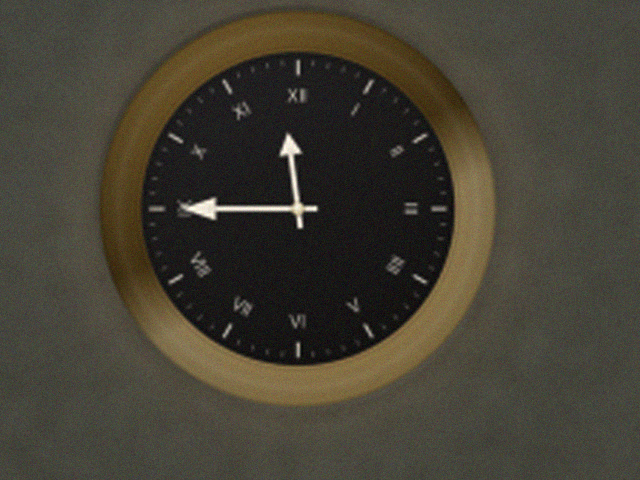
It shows {"hour": 11, "minute": 45}
